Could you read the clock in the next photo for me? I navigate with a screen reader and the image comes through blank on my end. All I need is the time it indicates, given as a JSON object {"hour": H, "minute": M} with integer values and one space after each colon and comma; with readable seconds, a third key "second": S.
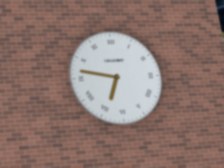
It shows {"hour": 6, "minute": 47}
